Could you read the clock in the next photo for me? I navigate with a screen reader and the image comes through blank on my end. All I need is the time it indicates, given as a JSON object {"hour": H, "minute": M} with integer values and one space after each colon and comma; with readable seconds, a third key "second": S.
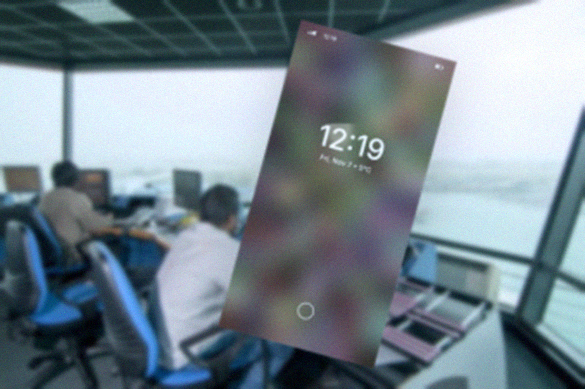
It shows {"hour": 12, "minute": 19}
